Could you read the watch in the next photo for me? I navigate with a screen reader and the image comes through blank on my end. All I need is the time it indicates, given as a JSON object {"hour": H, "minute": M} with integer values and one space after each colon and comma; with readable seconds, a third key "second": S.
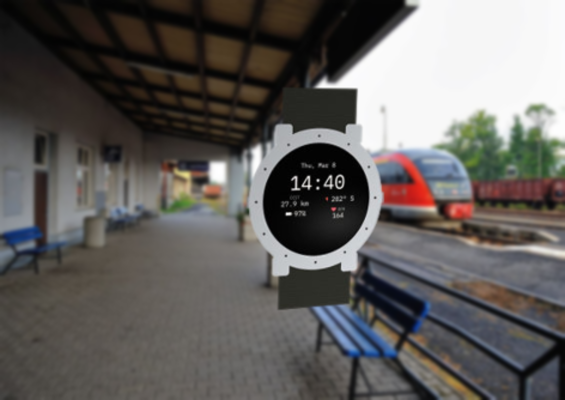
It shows {"hour": 14, "minute": 40}
